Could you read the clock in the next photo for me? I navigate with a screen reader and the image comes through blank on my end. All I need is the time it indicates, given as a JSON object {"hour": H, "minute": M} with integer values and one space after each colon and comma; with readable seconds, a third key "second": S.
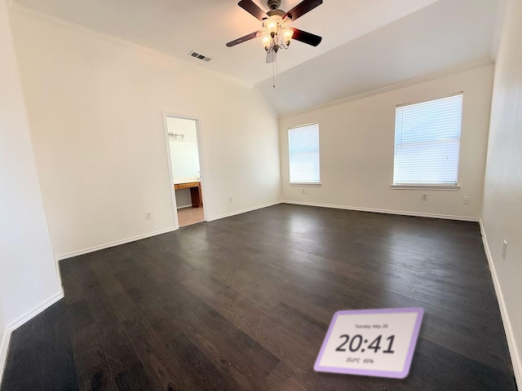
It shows {"hour": 20, "minute": 41}
